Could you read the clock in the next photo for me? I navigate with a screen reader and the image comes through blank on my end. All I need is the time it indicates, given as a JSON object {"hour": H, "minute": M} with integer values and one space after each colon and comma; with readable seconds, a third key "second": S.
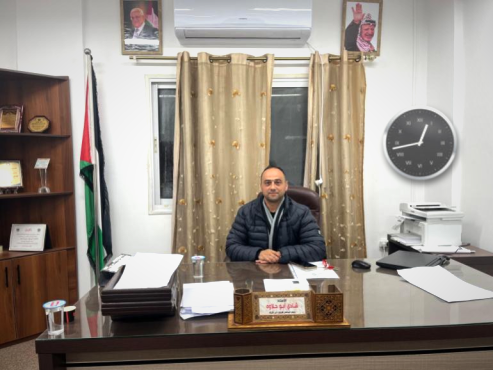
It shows {"hour": 12, "minute": 43}
